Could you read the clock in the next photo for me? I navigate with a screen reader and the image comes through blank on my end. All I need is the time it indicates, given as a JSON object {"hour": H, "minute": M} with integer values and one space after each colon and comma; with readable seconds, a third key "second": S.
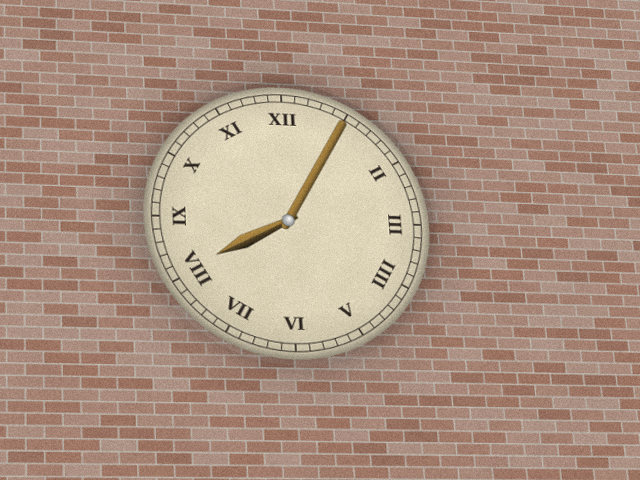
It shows {"hour": 8, "minute": 5}
